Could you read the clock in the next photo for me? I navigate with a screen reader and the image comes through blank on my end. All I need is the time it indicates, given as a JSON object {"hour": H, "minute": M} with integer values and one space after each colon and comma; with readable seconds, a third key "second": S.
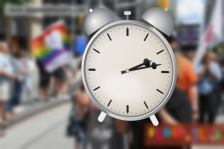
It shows {"hour": 2, "minute": 13}
